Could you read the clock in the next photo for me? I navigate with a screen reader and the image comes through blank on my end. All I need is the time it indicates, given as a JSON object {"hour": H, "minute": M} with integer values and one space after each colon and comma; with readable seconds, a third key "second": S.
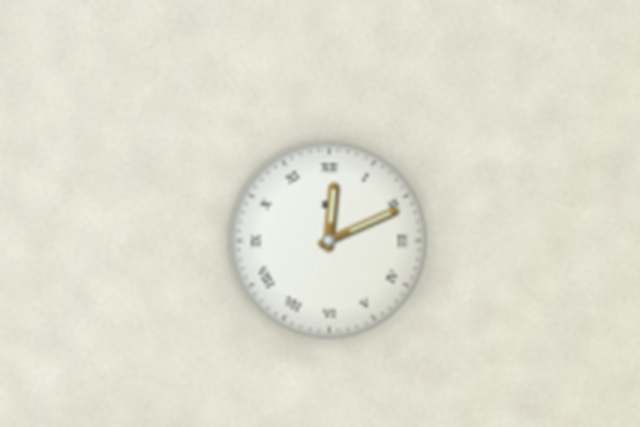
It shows {"hour": 12, "minute": 11}
